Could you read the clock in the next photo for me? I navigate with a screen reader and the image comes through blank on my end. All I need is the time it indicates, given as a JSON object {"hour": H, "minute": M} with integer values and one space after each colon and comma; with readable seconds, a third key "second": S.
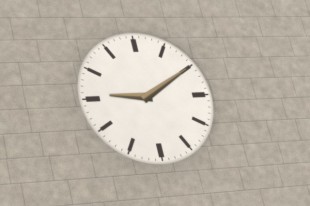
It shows {"hour": 9, "minute": 10}
